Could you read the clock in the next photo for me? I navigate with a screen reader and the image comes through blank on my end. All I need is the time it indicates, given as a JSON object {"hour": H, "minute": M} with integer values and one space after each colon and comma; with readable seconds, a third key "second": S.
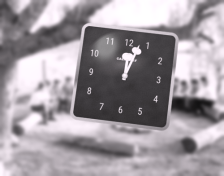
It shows {"hour": 12, "minute": 3}
